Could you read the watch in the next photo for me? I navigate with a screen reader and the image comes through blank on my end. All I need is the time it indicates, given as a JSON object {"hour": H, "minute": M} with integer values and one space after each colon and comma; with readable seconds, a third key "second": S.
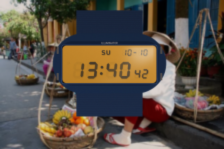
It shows {"hour": 13, "minute": 40, "second": 42}
